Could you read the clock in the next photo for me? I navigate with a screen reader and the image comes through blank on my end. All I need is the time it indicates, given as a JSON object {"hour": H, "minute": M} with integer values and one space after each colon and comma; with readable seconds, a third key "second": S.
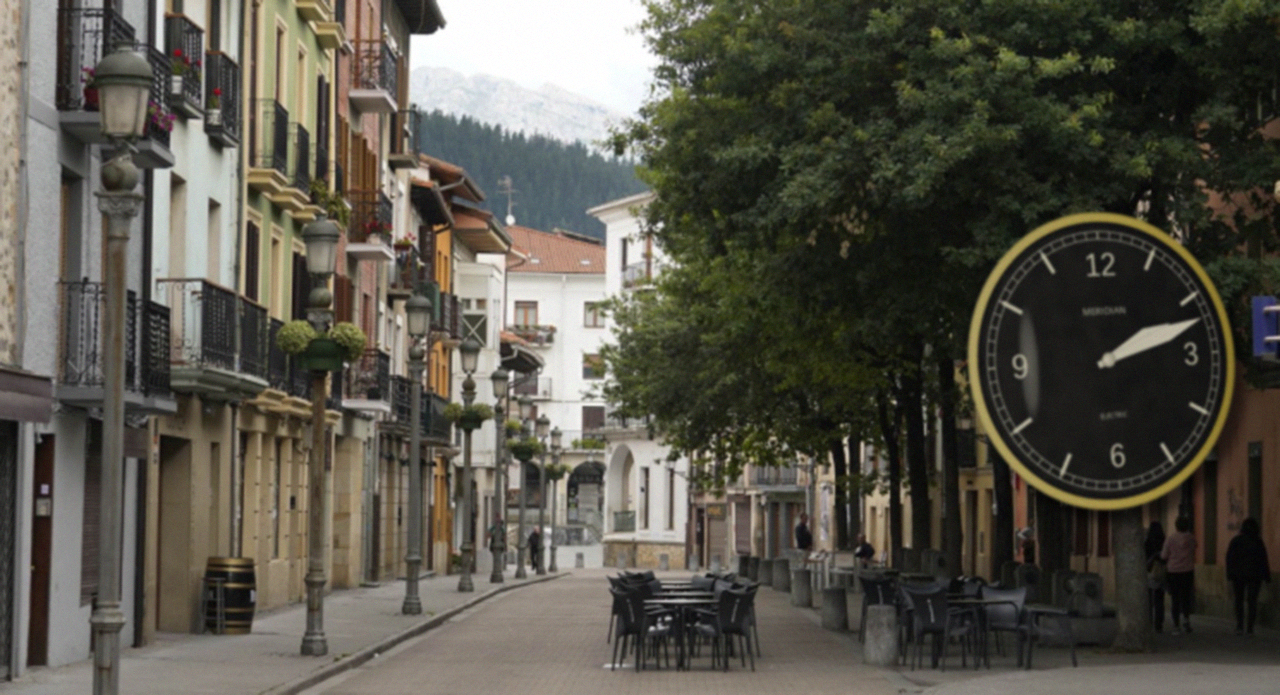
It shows {"hour": 2, "minute": 12}
